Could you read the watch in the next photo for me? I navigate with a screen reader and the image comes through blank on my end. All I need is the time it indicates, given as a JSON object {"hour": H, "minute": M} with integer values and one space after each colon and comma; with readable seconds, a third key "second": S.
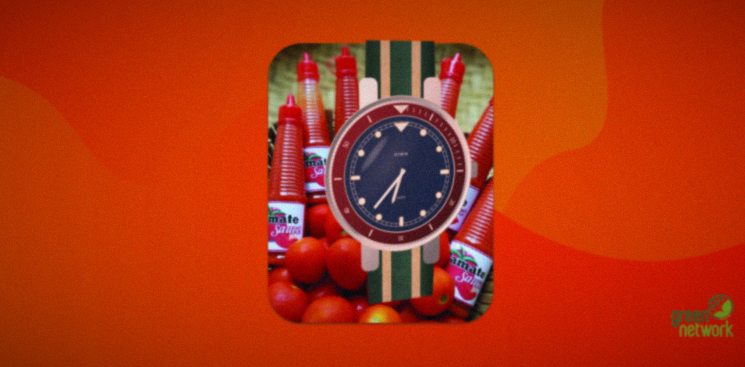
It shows {"hour": 6, "minute": 37}
